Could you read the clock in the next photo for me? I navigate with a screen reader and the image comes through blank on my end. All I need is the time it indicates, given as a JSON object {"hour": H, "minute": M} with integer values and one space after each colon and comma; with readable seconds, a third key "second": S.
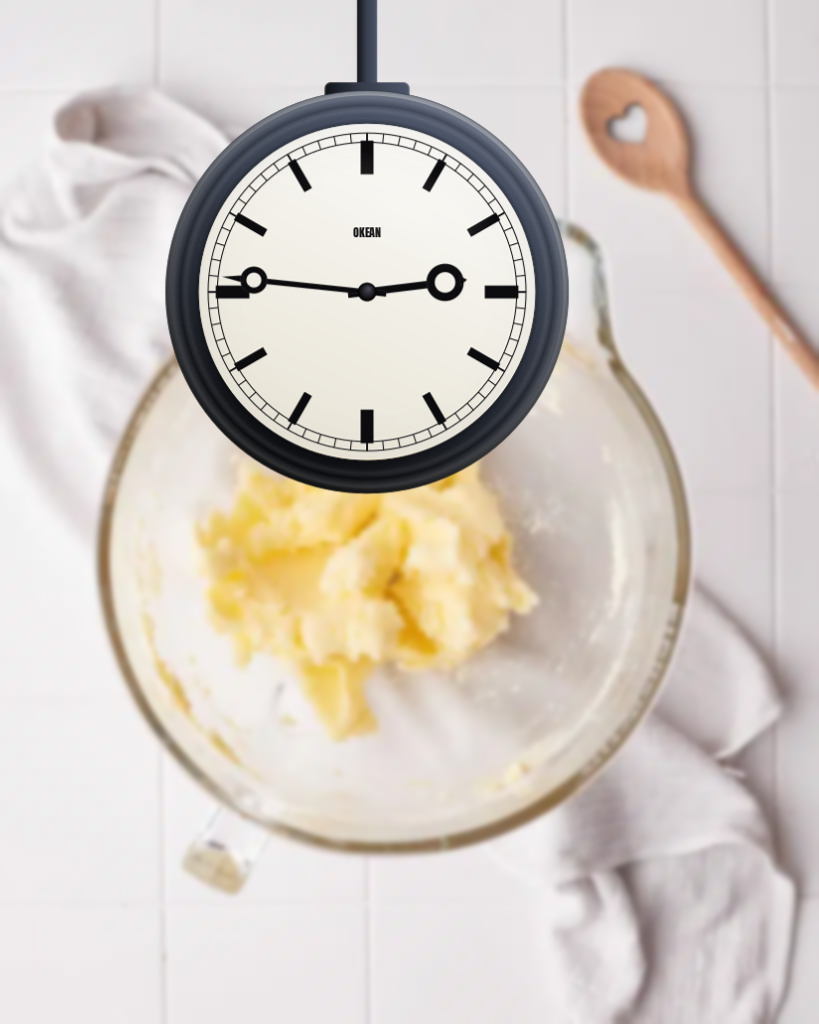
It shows {"hour": 2, "minute": 46}
